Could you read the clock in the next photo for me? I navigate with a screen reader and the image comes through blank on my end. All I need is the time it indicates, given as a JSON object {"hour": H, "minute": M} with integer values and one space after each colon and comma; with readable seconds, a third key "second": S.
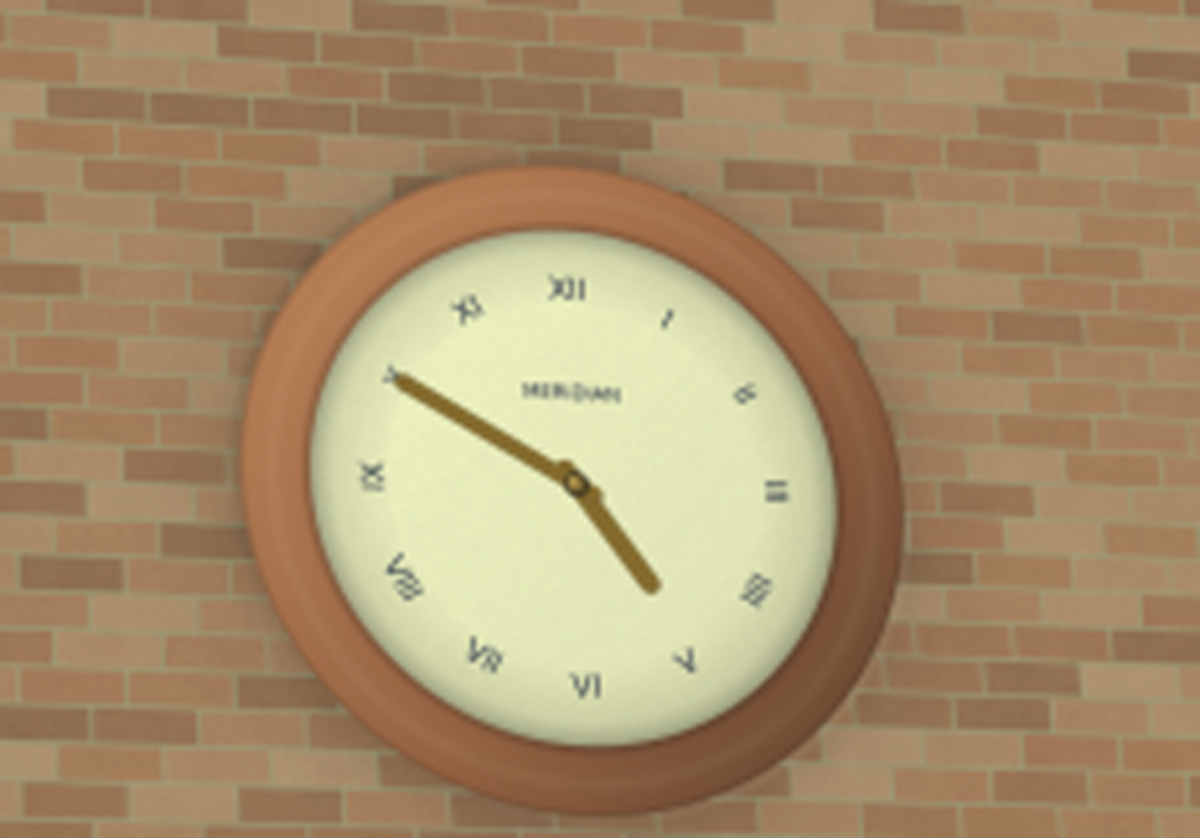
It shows {"hour": 4, "minute": 50}
